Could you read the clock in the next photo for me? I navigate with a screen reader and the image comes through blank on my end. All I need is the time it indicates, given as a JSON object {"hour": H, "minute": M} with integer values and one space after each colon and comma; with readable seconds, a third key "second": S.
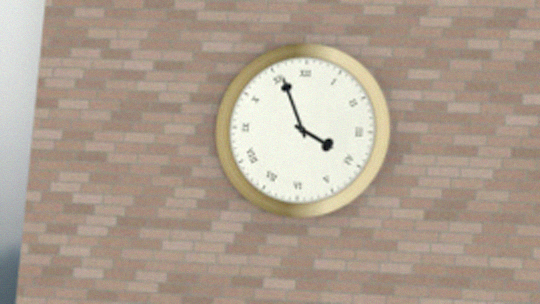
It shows {"hour": 3, "minute": 56}
